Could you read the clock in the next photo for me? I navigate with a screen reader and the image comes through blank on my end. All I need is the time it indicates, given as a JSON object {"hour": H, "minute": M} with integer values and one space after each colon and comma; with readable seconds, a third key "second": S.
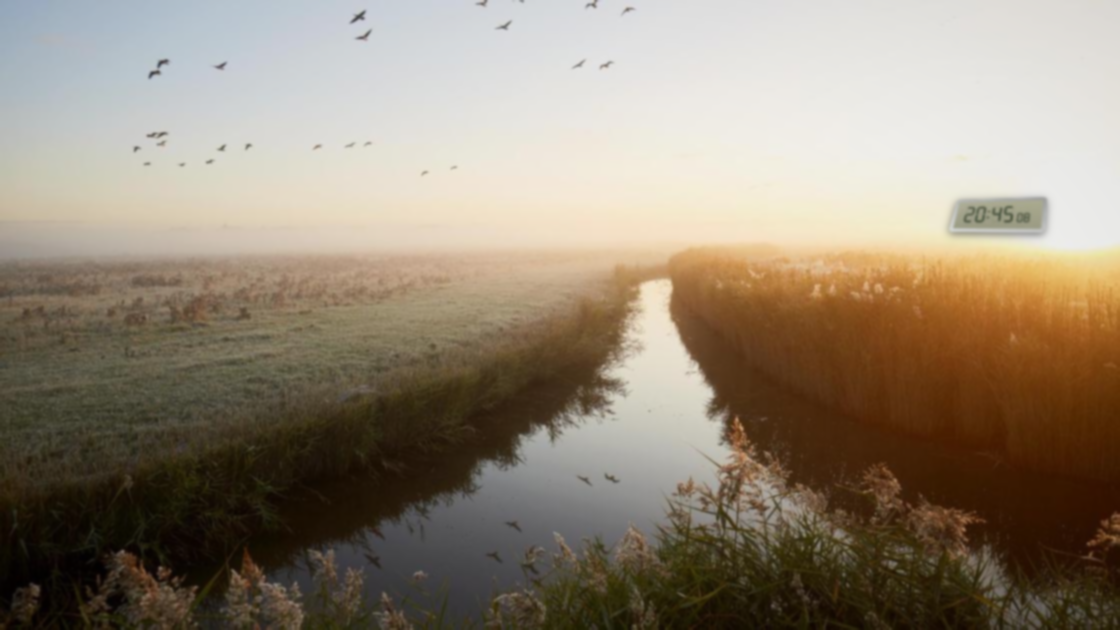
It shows {"hour": 20, "minute": 45}
